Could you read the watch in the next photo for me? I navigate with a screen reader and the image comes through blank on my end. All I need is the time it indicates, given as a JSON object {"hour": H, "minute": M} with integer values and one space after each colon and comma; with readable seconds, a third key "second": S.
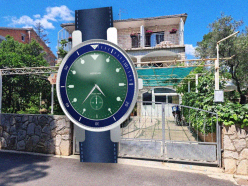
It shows {"hour": 4, "minute": 37}
